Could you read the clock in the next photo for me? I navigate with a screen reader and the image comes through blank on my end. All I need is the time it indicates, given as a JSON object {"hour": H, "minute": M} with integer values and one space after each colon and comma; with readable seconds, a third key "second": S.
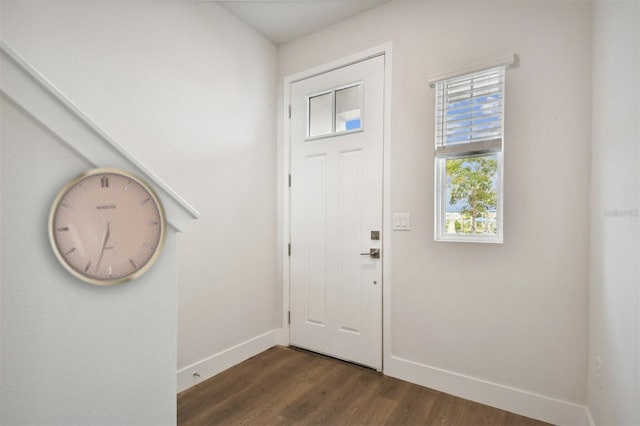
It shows {"hour": 6, "minute": 33}
